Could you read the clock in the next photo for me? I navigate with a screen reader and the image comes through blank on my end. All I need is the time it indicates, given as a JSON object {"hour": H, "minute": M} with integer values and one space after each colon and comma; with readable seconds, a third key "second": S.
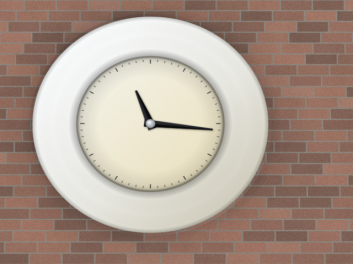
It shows {"hour": 11, "minute": 16}
